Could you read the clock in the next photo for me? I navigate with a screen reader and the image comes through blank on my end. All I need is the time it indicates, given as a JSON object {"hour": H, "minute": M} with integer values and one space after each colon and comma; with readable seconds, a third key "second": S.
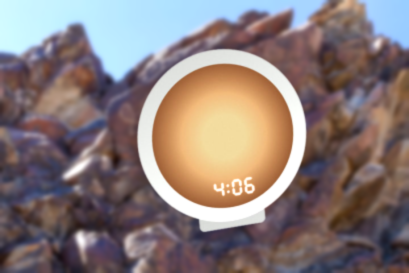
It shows {"hour": 4, "minute": 6}
